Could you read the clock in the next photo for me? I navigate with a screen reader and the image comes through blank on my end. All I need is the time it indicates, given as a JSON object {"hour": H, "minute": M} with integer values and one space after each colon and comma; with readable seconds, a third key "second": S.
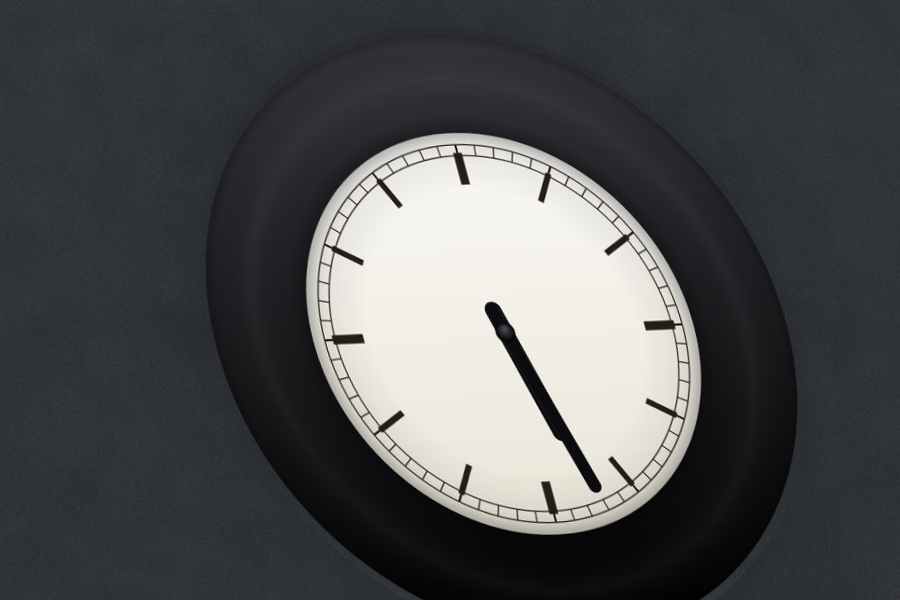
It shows {"hour": 5, "minute": 27}
